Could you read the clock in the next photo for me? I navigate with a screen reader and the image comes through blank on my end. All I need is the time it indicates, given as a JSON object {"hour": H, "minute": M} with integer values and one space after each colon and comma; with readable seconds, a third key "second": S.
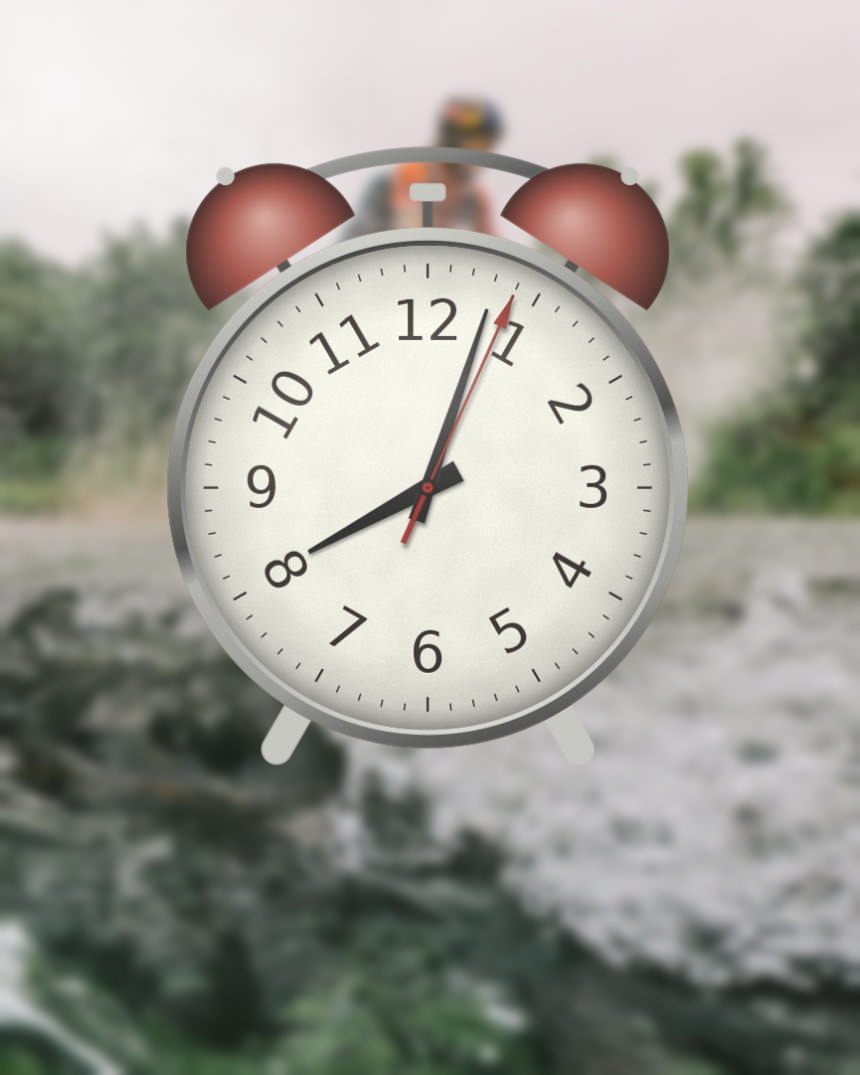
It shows {"hour": 8, "minute": 3, "second": 4}
